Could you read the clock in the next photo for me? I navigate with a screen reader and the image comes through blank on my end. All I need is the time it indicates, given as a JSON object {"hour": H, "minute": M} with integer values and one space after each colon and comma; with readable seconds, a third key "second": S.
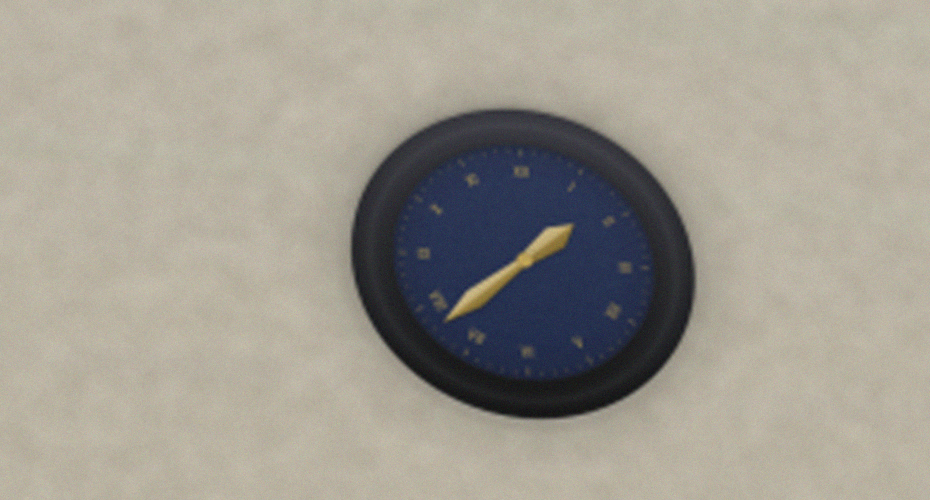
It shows {"hour": 1, "minute": 38}
